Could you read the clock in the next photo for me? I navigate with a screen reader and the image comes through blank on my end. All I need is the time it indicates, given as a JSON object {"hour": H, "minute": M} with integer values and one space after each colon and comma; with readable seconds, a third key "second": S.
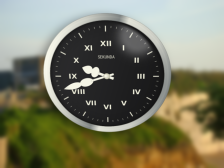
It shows {"hour": 9, "minute": 42}
